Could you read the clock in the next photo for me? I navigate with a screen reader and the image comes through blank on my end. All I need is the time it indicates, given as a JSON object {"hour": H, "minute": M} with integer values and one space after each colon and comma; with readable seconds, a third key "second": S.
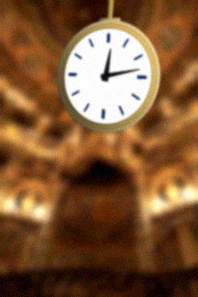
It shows {"hour": 12, "minute": 13}
